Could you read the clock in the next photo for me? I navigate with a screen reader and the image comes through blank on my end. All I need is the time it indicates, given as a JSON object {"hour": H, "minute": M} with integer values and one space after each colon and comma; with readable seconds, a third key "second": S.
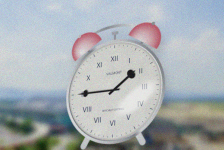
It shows {"hour": 1, "minute": 45}
